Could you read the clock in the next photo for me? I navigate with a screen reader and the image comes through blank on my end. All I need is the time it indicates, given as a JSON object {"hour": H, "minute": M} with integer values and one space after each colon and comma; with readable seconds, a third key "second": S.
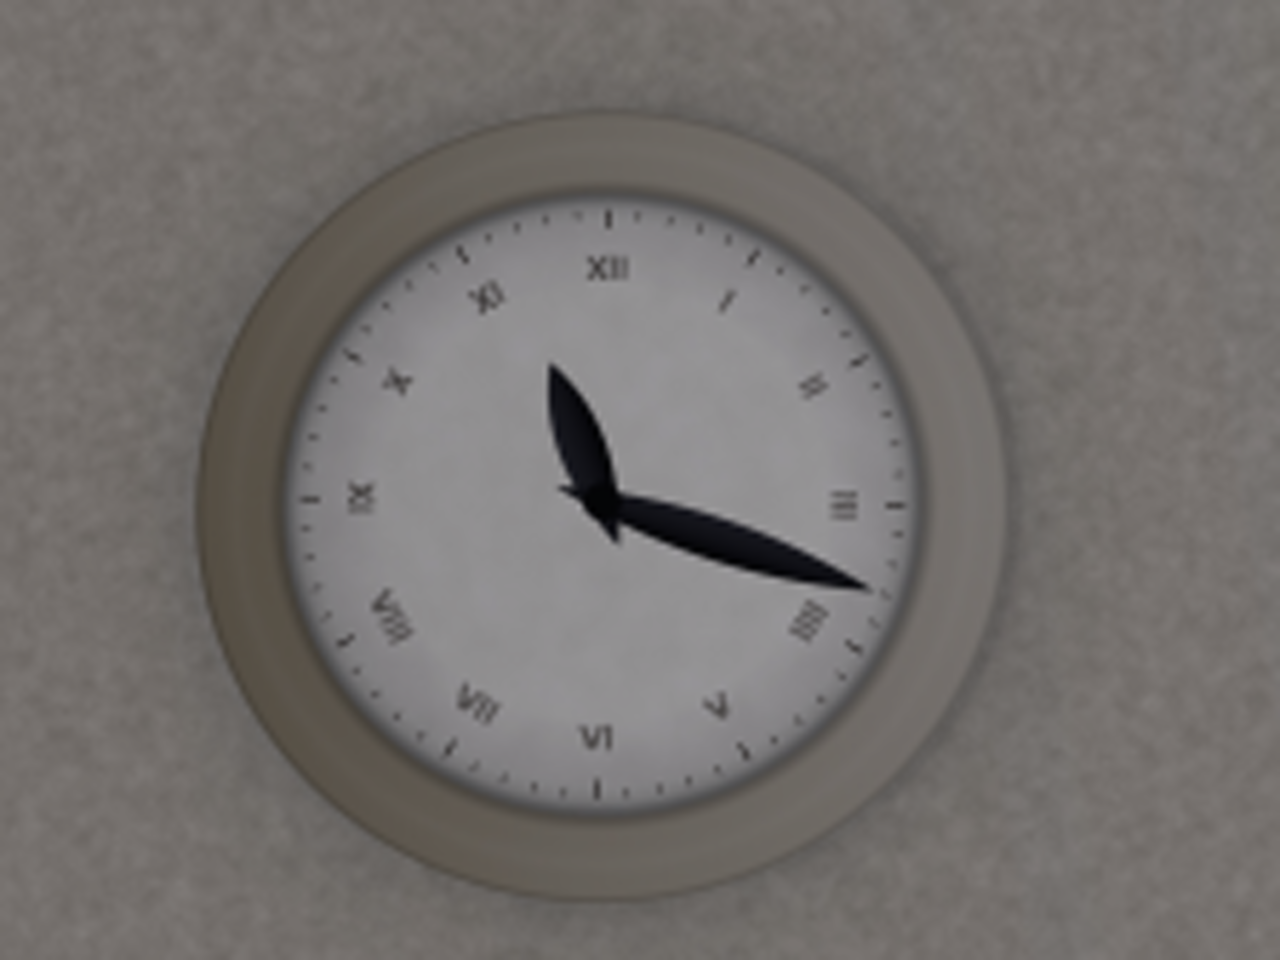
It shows {"hour": 11, "minute": 18}
